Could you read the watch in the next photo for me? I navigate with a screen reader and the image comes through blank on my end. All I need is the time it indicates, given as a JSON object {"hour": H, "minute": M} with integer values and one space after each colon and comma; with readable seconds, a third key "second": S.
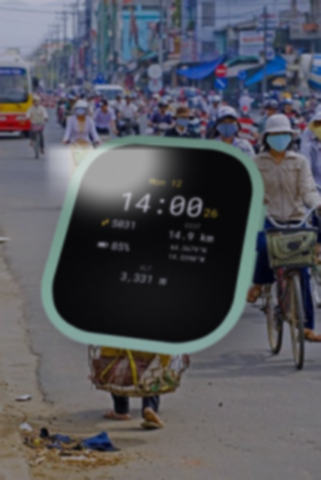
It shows {"hour": 14, "minute": 0}
